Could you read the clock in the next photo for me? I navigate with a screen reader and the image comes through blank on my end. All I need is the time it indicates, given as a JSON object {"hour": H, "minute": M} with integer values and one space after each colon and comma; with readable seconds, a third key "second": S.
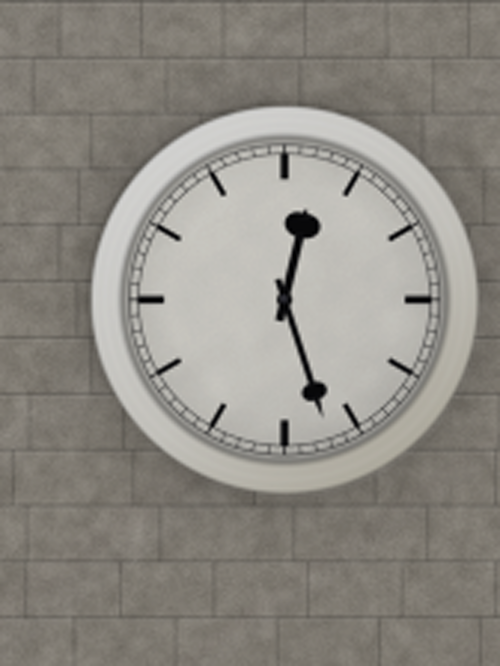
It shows {"hour": 12, "minute": 27}
